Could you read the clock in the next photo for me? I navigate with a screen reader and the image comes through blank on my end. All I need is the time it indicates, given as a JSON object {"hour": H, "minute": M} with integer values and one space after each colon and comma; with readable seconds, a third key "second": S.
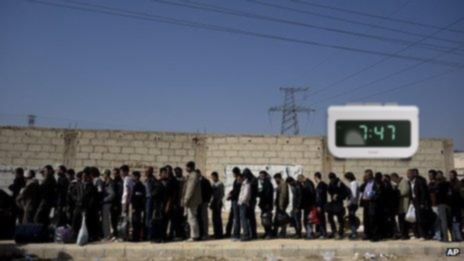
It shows {"hour": 7, "minute": 47}
